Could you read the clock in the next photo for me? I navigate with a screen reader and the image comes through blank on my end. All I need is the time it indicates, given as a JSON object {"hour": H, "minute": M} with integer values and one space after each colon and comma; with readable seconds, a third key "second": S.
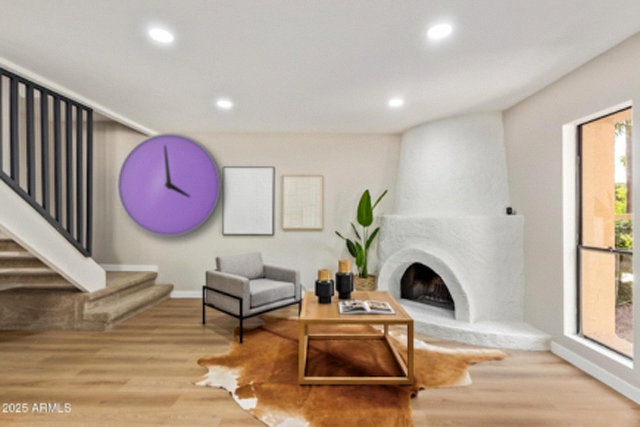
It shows {"hour": 3, "minute": 59}
